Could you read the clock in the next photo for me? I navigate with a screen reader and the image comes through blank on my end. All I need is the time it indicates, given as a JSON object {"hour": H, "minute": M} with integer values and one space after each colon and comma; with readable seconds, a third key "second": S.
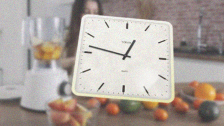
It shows {"hour": 12, "minute": 47}
